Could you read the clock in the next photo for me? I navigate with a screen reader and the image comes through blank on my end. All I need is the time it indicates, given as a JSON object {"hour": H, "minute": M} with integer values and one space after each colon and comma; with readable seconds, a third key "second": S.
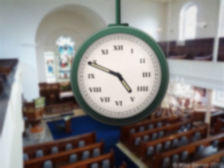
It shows {"hour": 4, "minute": 49}
